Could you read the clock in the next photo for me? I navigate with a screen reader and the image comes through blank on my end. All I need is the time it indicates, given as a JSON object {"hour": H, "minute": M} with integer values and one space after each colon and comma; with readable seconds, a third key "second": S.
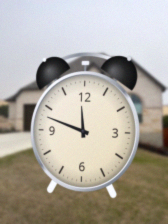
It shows {"hour": 11, "minute": 48}
